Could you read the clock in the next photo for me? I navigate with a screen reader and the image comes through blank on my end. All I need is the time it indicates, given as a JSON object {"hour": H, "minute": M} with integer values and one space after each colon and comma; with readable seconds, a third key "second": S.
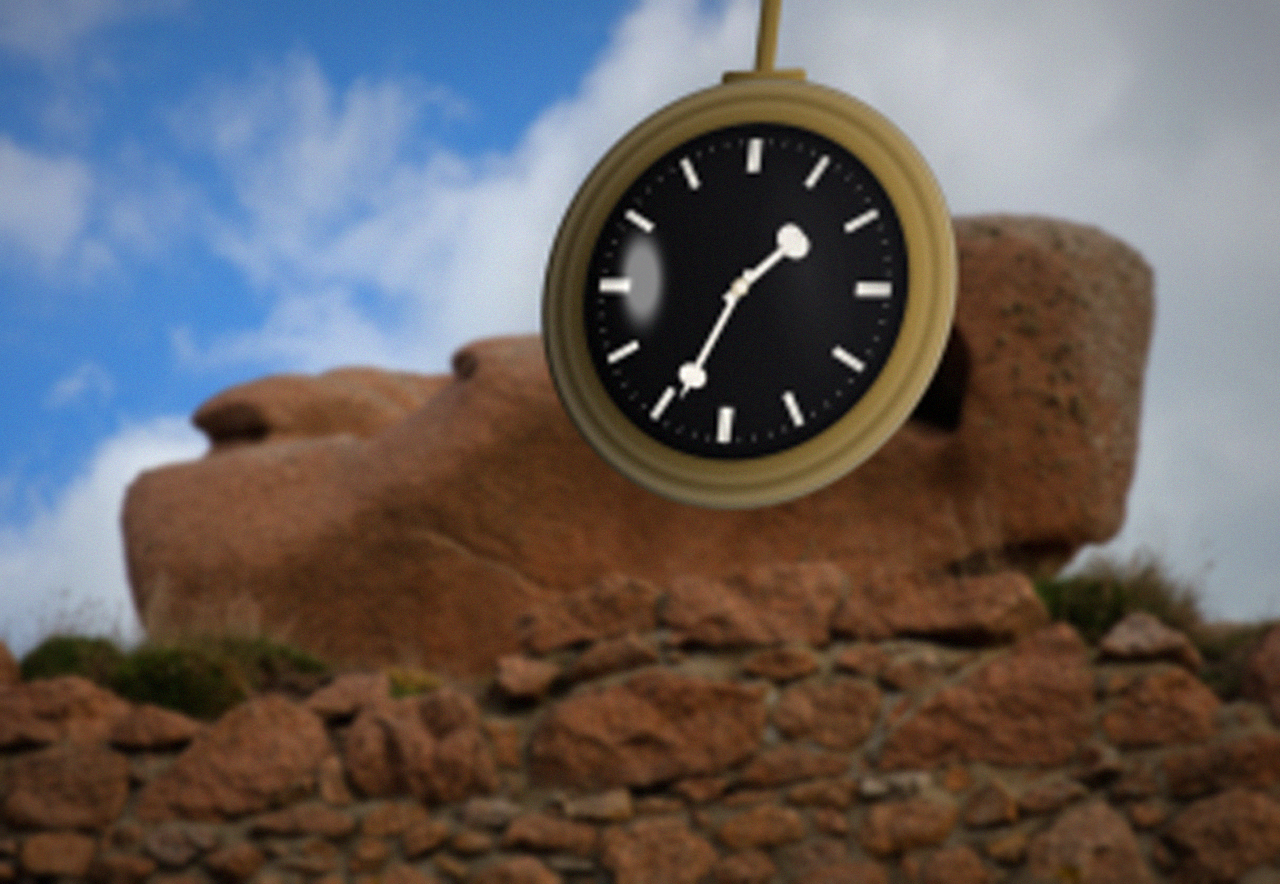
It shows {"hour": 1, "minute": 34}
